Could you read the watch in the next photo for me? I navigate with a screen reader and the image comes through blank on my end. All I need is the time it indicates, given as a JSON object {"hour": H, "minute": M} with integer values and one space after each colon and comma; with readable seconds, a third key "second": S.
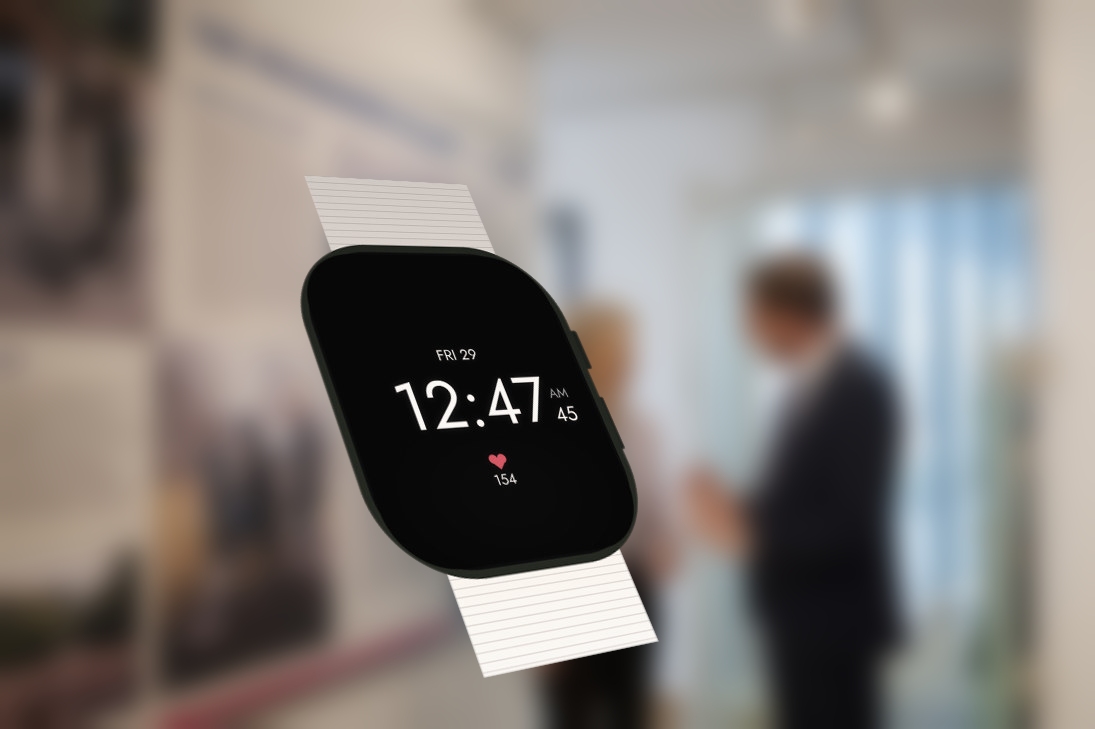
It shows {"hour": 12, "minute": 47, "second": 45}
